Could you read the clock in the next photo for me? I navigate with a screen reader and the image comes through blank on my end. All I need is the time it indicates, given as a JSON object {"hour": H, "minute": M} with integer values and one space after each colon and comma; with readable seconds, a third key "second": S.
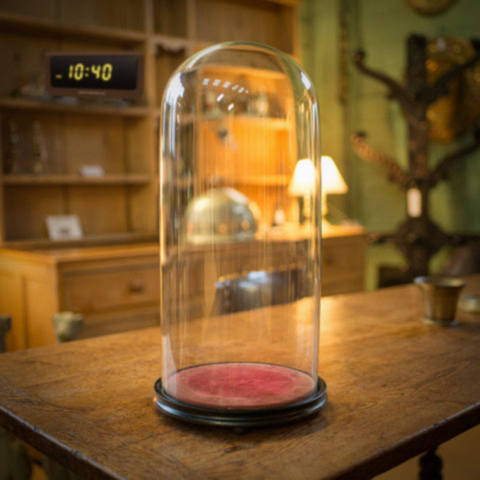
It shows {"hour": 10, "minute": 40}
